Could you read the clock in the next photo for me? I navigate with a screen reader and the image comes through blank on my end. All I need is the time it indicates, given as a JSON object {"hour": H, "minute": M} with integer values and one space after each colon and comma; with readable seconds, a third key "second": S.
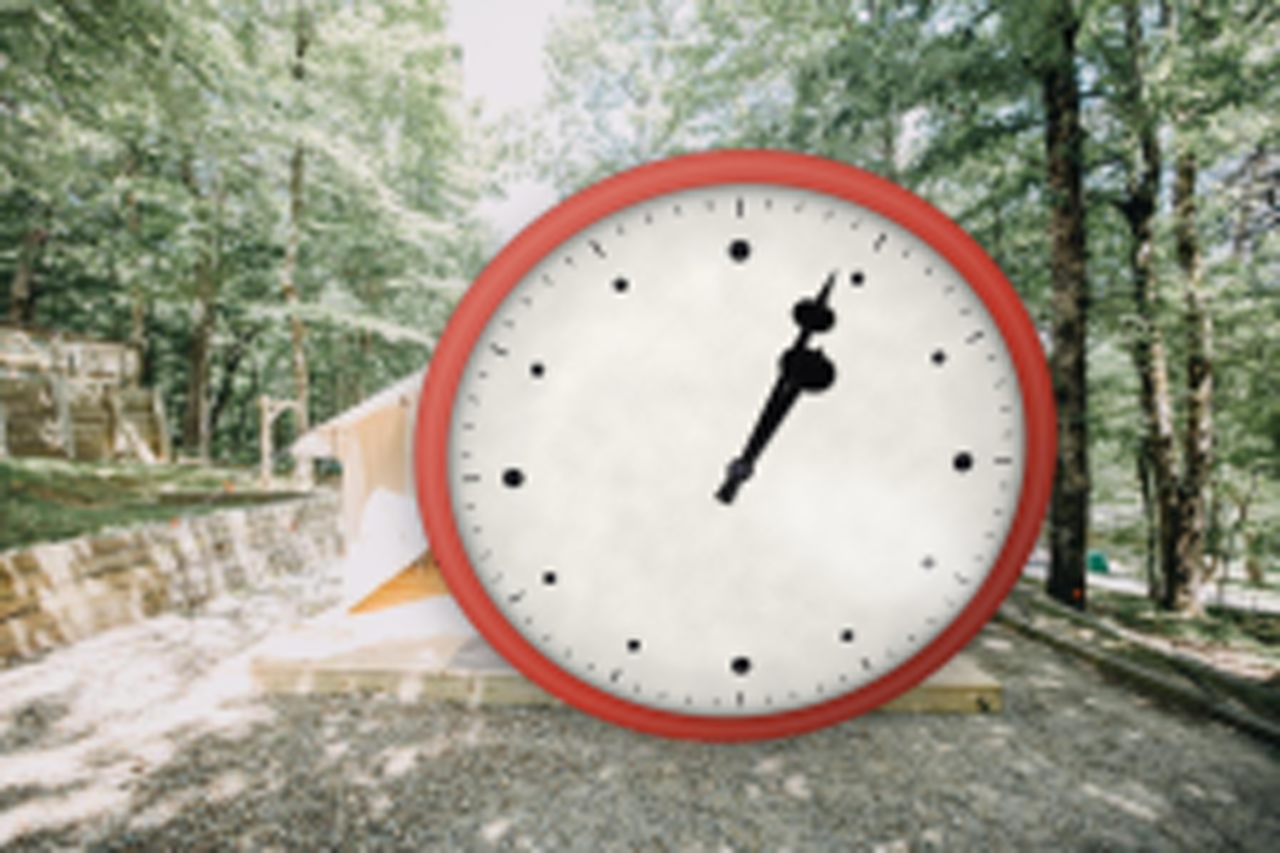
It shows {"hour": 1, "minute": 4}
